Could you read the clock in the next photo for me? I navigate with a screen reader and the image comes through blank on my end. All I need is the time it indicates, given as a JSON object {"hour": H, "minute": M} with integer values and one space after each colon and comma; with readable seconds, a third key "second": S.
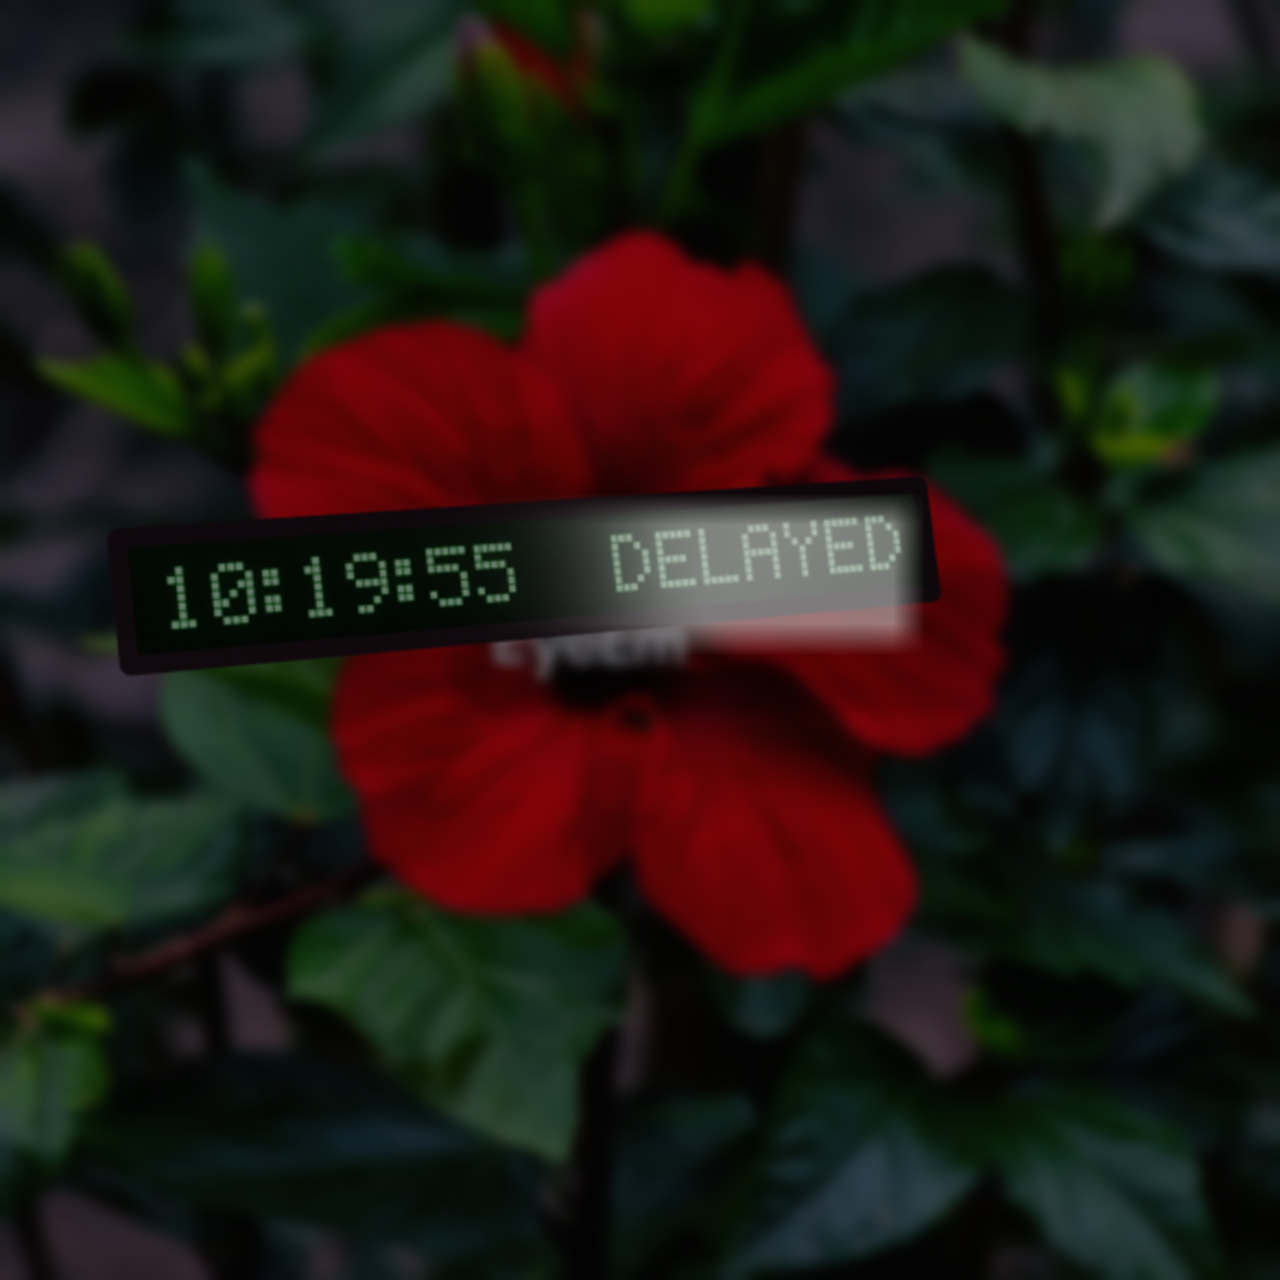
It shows {"hour": 10, "minute": 19, "second": 55}
